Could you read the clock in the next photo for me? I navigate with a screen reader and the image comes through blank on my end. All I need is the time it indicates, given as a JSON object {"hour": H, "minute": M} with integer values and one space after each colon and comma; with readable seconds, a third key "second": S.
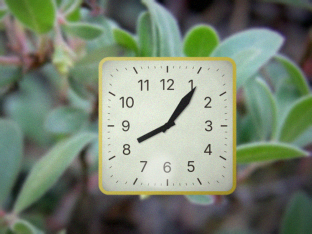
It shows {"hour": 8, "minute": 6}
